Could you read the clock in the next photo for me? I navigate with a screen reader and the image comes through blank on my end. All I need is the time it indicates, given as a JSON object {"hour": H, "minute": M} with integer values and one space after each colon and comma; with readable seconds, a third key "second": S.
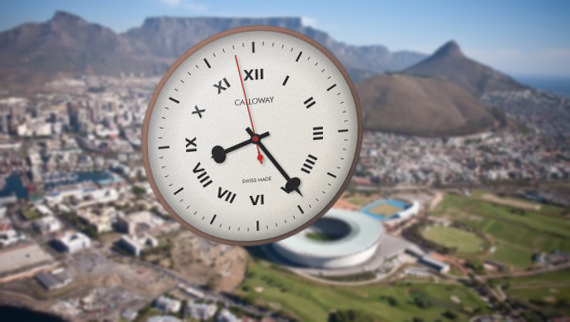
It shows {"hour": 8, "minute": 23, "second": 58}
